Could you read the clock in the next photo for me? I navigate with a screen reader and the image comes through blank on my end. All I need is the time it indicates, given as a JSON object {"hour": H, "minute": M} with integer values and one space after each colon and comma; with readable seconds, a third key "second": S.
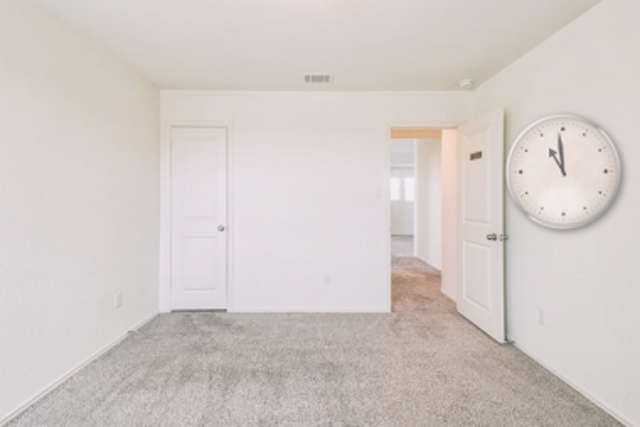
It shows {"hour": 10, "minute": 59}
